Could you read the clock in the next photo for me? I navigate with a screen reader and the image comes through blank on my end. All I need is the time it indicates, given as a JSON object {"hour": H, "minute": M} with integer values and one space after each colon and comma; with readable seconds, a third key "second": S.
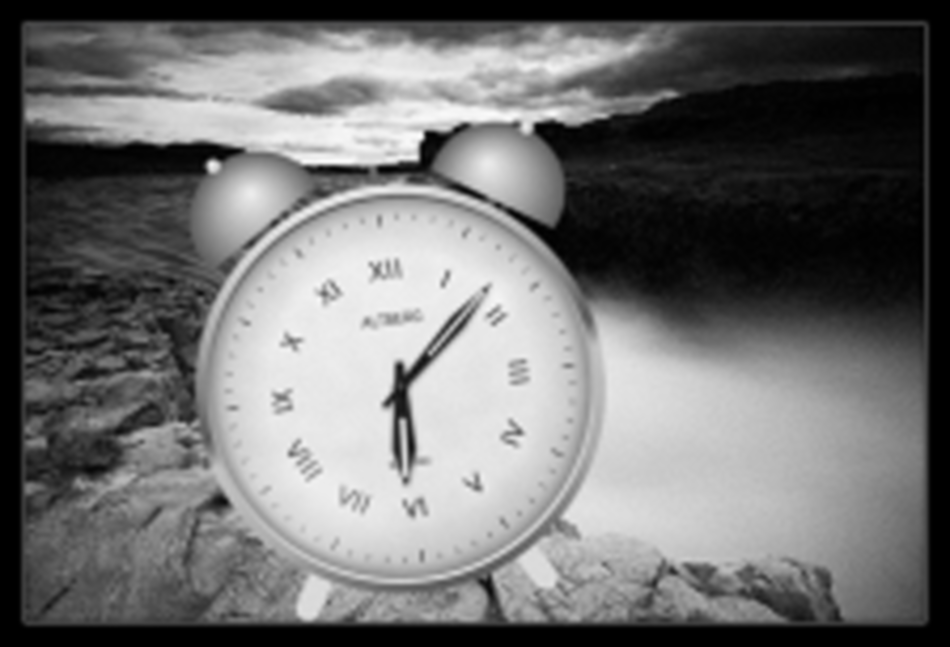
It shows {"hour": 6, "minute": 8}
